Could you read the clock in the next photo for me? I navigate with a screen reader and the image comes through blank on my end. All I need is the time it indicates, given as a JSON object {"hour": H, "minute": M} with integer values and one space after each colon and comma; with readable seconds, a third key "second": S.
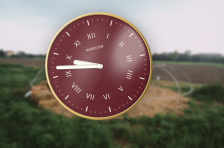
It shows {"hour": 9, "minute": 47}
